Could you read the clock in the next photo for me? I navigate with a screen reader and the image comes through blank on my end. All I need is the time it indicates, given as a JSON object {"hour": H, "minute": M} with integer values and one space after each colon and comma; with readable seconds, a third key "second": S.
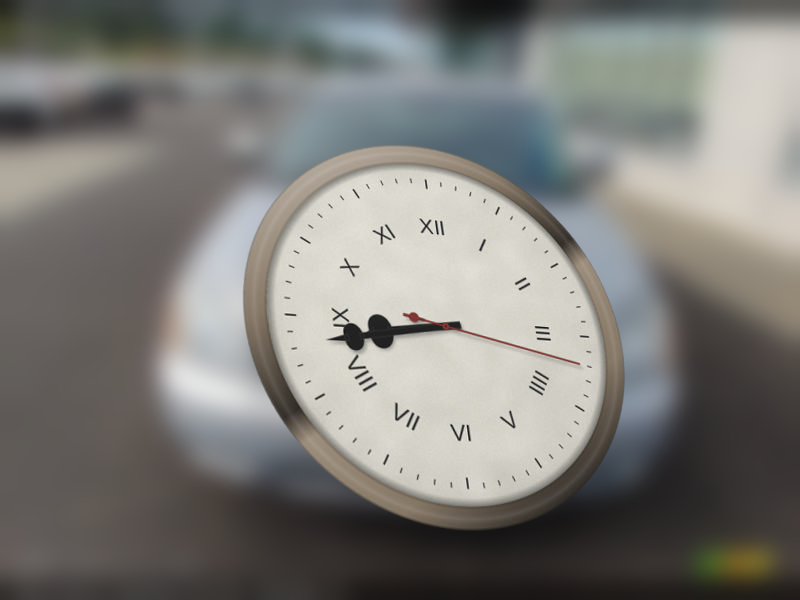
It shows {"hour": 8, "minute": 43, "second": 17}
